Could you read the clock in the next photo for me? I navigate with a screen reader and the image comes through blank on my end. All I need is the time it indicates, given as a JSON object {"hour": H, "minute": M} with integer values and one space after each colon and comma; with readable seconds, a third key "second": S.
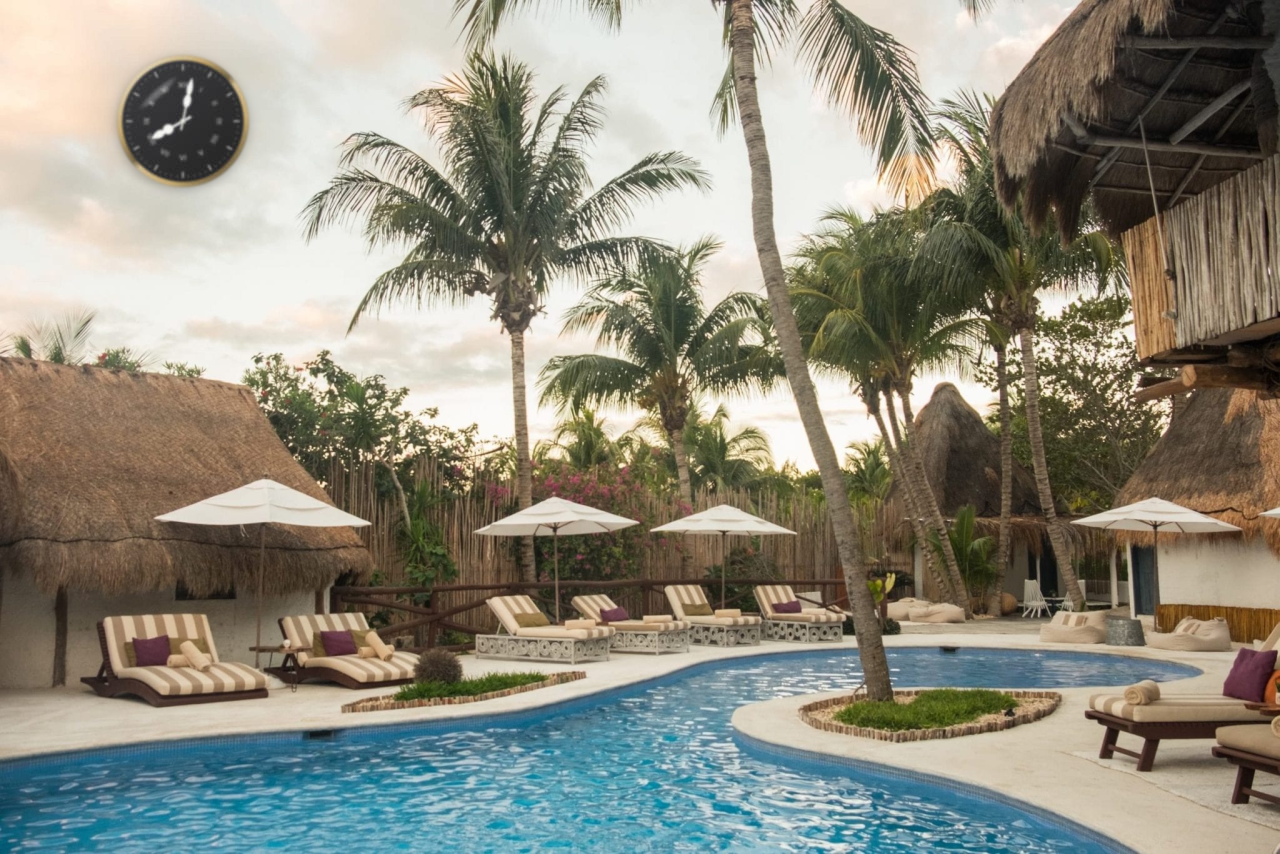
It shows {"hour": 8, "minute": 2}
